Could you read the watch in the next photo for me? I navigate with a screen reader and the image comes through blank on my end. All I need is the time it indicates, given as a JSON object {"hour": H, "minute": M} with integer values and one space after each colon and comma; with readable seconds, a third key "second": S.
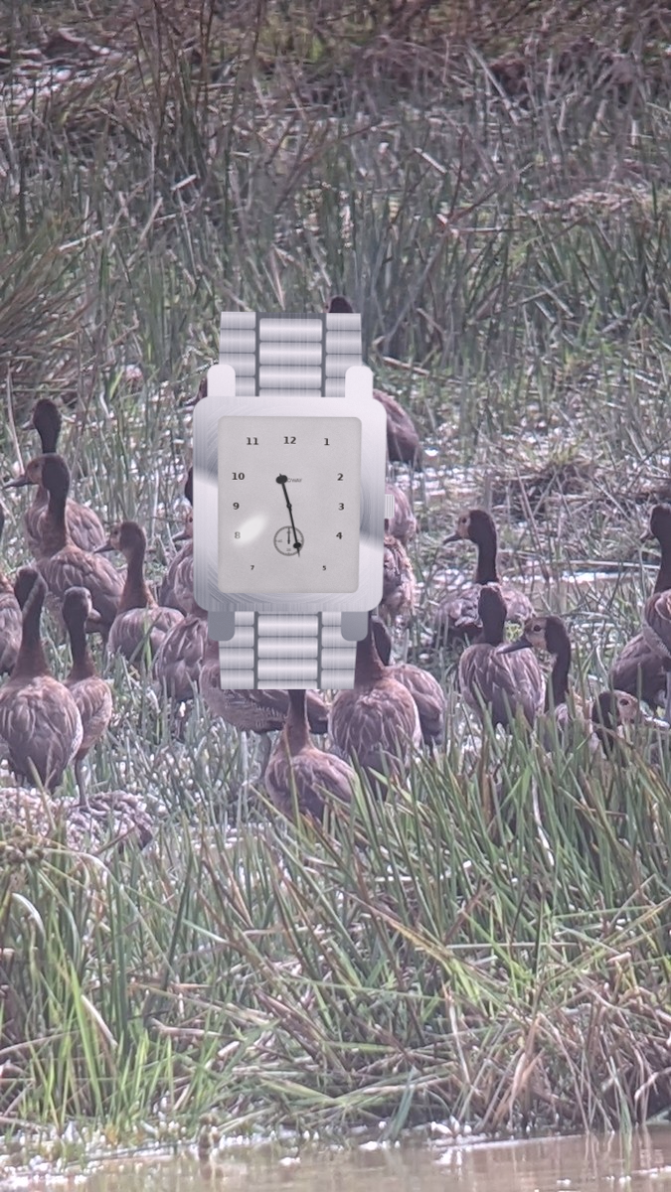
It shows {"hour": 11, "minute": 28}
